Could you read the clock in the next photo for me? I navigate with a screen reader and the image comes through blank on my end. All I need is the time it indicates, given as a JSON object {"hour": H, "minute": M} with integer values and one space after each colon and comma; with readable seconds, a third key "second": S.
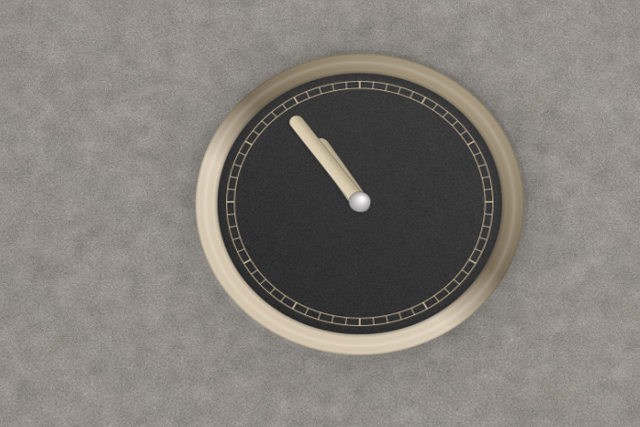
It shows {"hour": 10, "minute": 54}
